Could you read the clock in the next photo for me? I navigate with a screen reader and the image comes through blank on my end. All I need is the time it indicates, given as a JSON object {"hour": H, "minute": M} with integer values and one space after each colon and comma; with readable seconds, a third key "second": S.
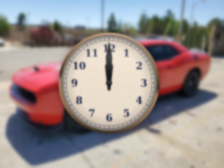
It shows {"hour": 12, "minute": 0}
